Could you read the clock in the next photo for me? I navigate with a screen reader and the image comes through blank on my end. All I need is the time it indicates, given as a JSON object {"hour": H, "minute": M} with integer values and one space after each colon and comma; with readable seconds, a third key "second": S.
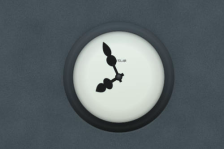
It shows {"hour": 7, "minute": 56}
